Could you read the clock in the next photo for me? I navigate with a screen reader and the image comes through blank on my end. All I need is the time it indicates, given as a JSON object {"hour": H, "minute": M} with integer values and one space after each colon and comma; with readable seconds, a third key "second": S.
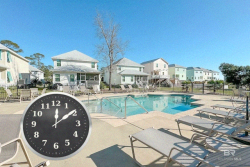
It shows {"hour": 12, "minute": 9}
